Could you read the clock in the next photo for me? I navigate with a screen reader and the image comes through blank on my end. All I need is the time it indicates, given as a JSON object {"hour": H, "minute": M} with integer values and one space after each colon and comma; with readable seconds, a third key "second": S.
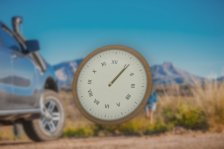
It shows {"hour": 1, "minute": 6}
